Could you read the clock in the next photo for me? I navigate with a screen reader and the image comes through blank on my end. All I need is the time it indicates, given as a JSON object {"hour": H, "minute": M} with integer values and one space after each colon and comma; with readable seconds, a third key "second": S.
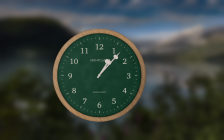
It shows {"hour": 1, "minute": 7}
